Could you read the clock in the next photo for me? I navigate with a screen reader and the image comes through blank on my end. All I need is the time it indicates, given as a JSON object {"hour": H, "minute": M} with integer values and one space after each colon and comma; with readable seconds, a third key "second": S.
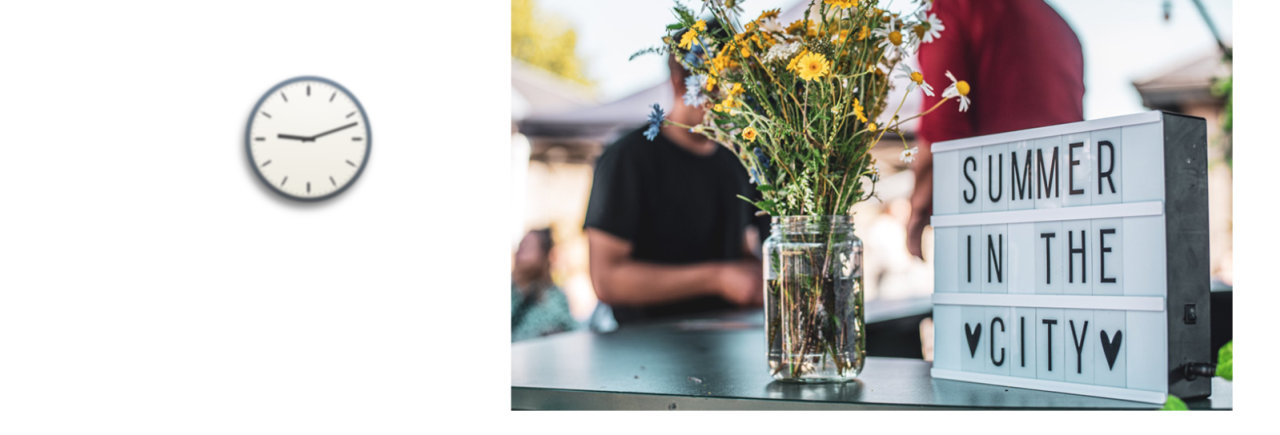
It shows {"hour": 9, "minute": 12}
